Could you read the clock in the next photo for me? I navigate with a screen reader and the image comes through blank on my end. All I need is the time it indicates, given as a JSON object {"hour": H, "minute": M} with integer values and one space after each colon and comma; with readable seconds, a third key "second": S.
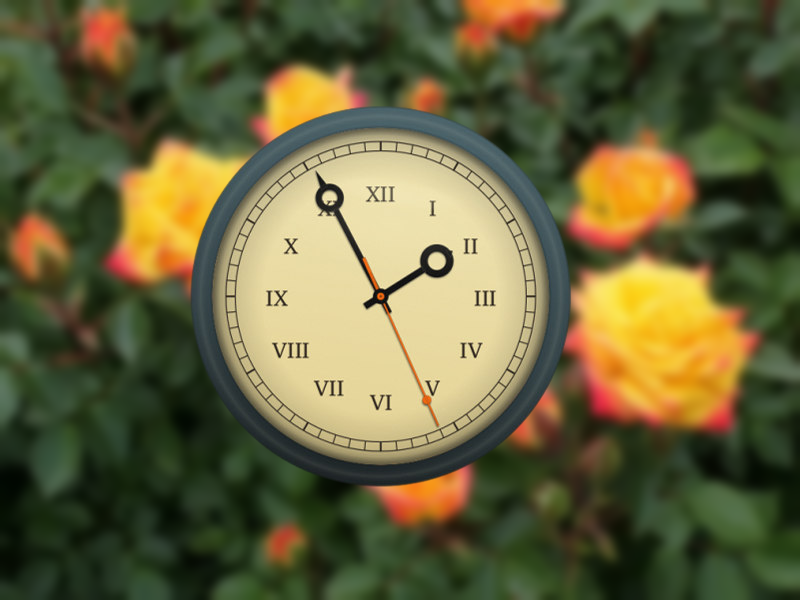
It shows {"hour": 1, "minute": 55, "second": 26}
